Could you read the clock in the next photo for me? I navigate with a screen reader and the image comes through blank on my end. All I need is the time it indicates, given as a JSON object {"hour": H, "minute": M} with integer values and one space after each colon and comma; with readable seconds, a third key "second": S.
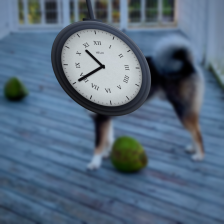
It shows {"hour": 10, "minute": 40}
